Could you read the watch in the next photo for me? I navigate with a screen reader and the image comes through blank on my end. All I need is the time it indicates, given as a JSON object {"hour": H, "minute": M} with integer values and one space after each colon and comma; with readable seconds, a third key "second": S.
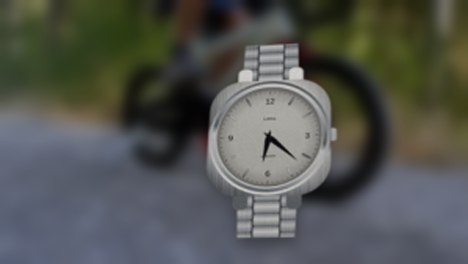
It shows {"hour": 6, "minute": 22}
